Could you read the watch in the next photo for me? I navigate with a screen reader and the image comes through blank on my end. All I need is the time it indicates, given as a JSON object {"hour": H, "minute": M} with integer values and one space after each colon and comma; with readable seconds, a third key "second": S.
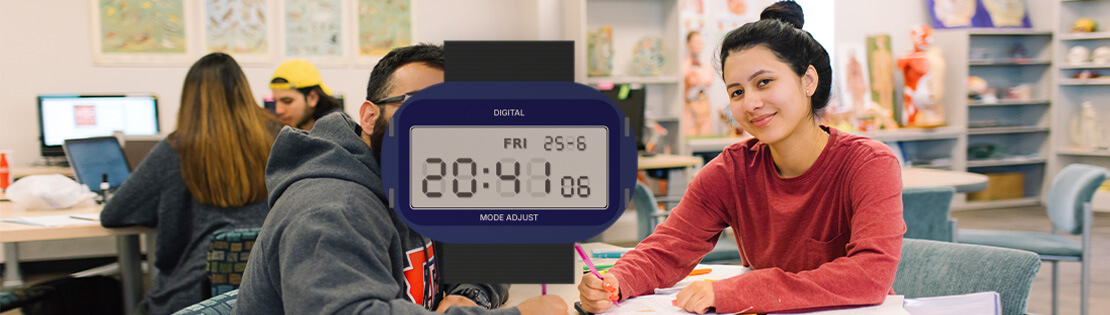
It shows {"hour": 20, "minute": 41, "second": 6}
